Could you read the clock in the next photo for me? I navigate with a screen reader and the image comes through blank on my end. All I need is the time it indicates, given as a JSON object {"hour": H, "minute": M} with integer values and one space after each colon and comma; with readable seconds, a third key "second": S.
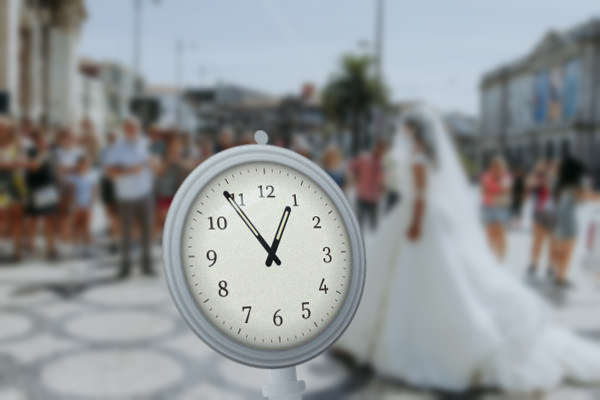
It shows {"hour": 12, "minute": 54}
